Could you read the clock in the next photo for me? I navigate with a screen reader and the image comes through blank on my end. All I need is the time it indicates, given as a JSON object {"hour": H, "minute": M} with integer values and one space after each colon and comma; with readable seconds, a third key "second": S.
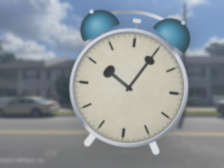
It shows {"hour": 10, "minute": 5}
